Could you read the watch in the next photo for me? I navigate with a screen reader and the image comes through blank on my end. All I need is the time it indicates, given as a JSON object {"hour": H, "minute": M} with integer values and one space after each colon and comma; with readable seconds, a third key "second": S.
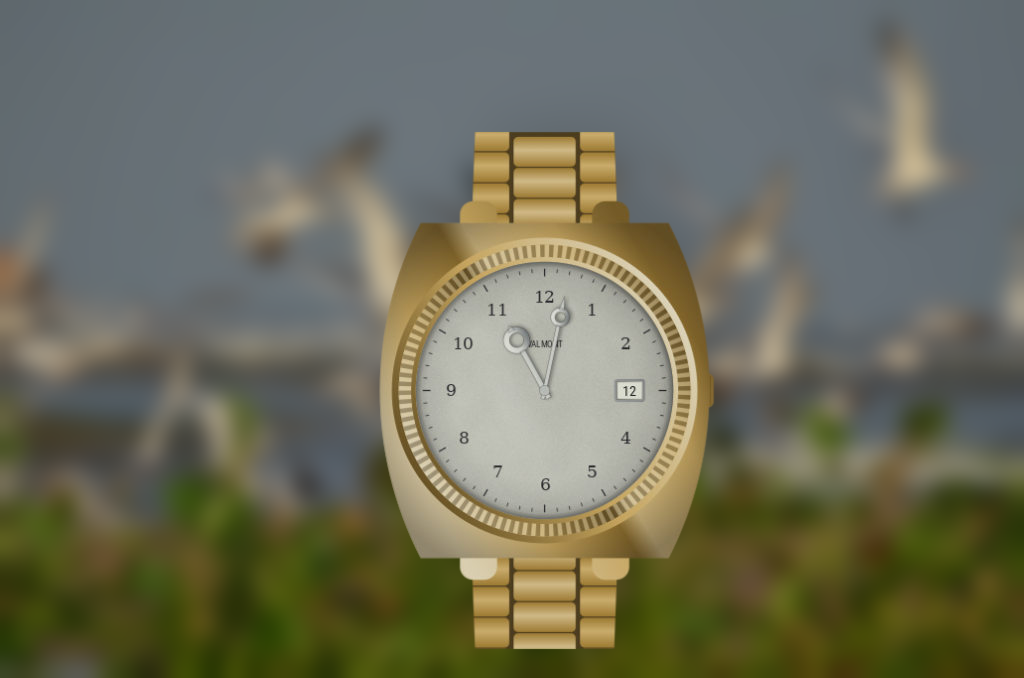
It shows {"hour": 11, "minute": 2}
